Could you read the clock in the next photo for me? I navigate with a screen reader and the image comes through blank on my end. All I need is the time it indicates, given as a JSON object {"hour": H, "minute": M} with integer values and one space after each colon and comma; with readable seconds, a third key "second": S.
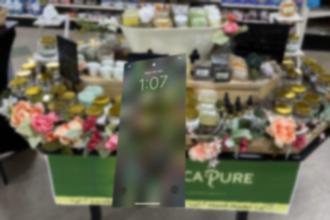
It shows {"hour": 1, "minute": 7}
